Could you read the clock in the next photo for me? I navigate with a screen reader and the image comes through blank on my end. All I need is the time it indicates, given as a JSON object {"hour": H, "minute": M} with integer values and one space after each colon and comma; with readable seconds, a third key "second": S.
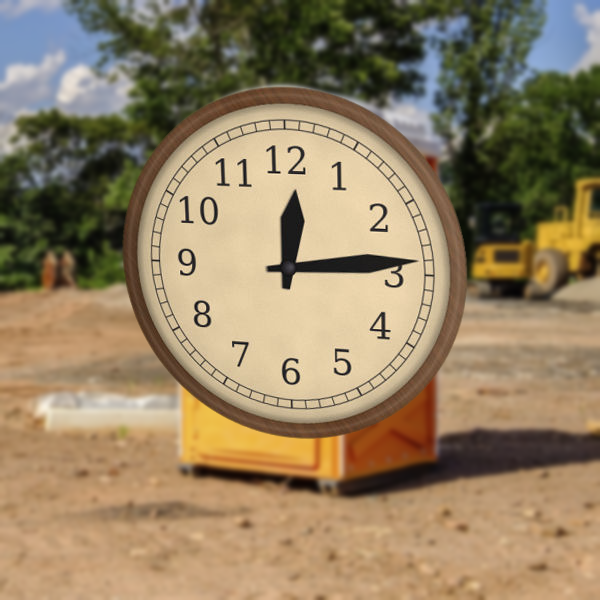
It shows {"hour": 12, "minute": 14}
